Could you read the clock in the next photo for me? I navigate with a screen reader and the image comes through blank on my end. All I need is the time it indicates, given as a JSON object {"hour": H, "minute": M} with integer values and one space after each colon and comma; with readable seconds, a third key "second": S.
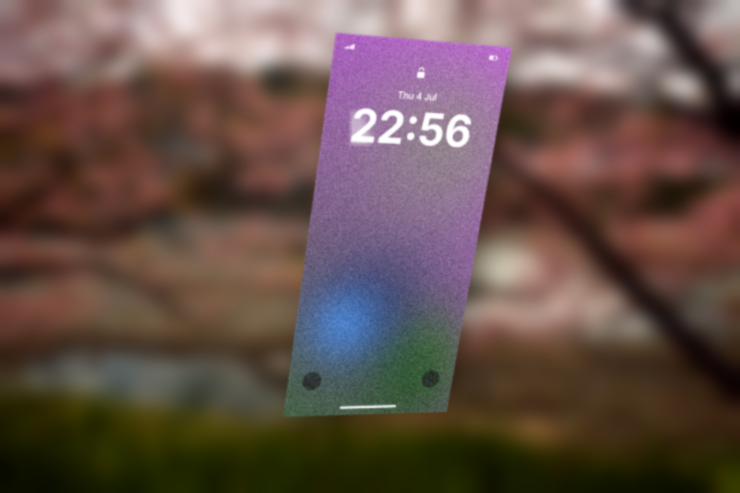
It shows {"hour": 22, "minute": 56}
